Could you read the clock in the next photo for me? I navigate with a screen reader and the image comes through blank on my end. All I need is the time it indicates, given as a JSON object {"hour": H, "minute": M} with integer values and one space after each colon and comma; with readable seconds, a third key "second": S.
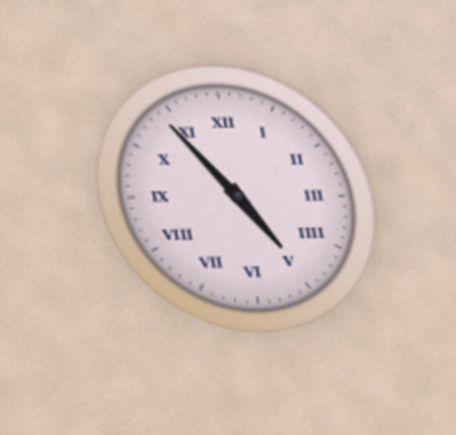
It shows {"hour": 4, "minute": 54}
